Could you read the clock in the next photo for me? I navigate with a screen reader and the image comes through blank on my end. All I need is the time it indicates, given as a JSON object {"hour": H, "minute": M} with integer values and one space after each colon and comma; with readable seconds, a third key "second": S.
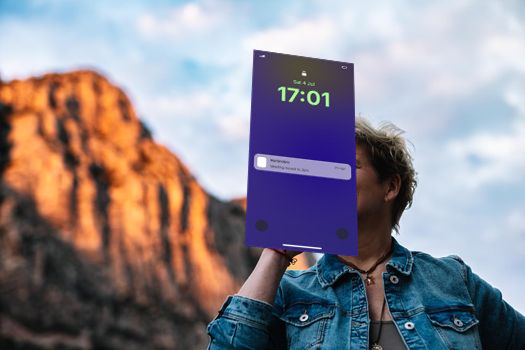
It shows {"hour": 17, "minute": 1}
